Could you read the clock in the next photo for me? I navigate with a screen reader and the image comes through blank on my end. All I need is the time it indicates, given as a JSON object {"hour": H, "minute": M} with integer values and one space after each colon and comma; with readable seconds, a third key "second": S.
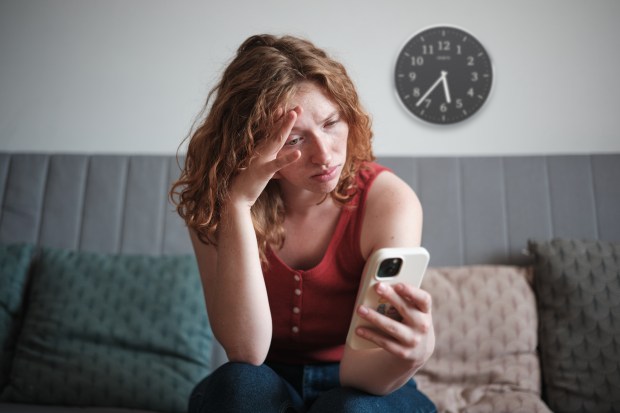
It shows {"hour": 5, "minute": 37}
